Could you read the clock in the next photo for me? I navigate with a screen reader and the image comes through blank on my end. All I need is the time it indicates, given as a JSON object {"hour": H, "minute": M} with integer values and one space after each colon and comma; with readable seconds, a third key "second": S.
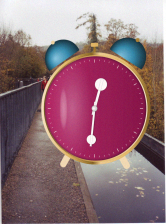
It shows {"hour": 12, "minute": 31}
